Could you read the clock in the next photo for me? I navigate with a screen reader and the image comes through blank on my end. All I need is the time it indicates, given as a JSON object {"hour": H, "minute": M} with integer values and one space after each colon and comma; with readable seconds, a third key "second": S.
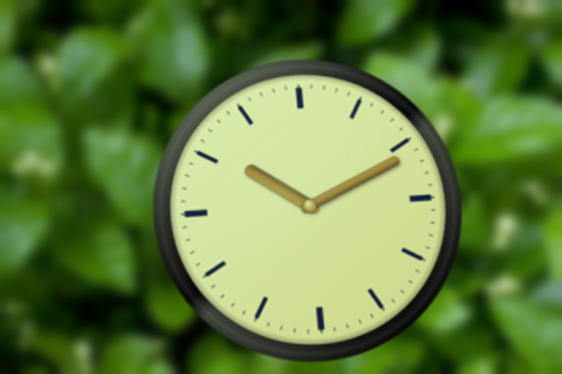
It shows {"hour": 10, "minute": 11}
